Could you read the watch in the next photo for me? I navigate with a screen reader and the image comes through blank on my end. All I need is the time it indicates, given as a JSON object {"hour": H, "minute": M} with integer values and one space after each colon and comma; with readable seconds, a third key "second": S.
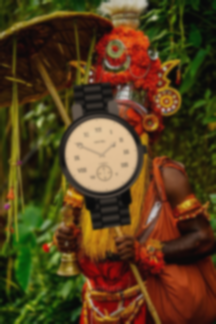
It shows {"hour": 1, "minute": 50}
